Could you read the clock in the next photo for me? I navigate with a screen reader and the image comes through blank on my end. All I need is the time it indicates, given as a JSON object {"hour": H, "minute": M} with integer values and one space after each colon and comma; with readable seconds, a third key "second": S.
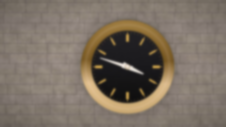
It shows {"hour": 3, "minute": 48}
